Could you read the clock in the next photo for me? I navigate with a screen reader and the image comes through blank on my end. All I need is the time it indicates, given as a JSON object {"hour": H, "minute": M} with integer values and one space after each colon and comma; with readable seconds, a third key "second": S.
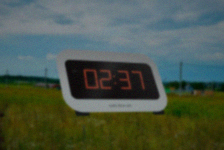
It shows {"hour": 2, "minute": 37}
